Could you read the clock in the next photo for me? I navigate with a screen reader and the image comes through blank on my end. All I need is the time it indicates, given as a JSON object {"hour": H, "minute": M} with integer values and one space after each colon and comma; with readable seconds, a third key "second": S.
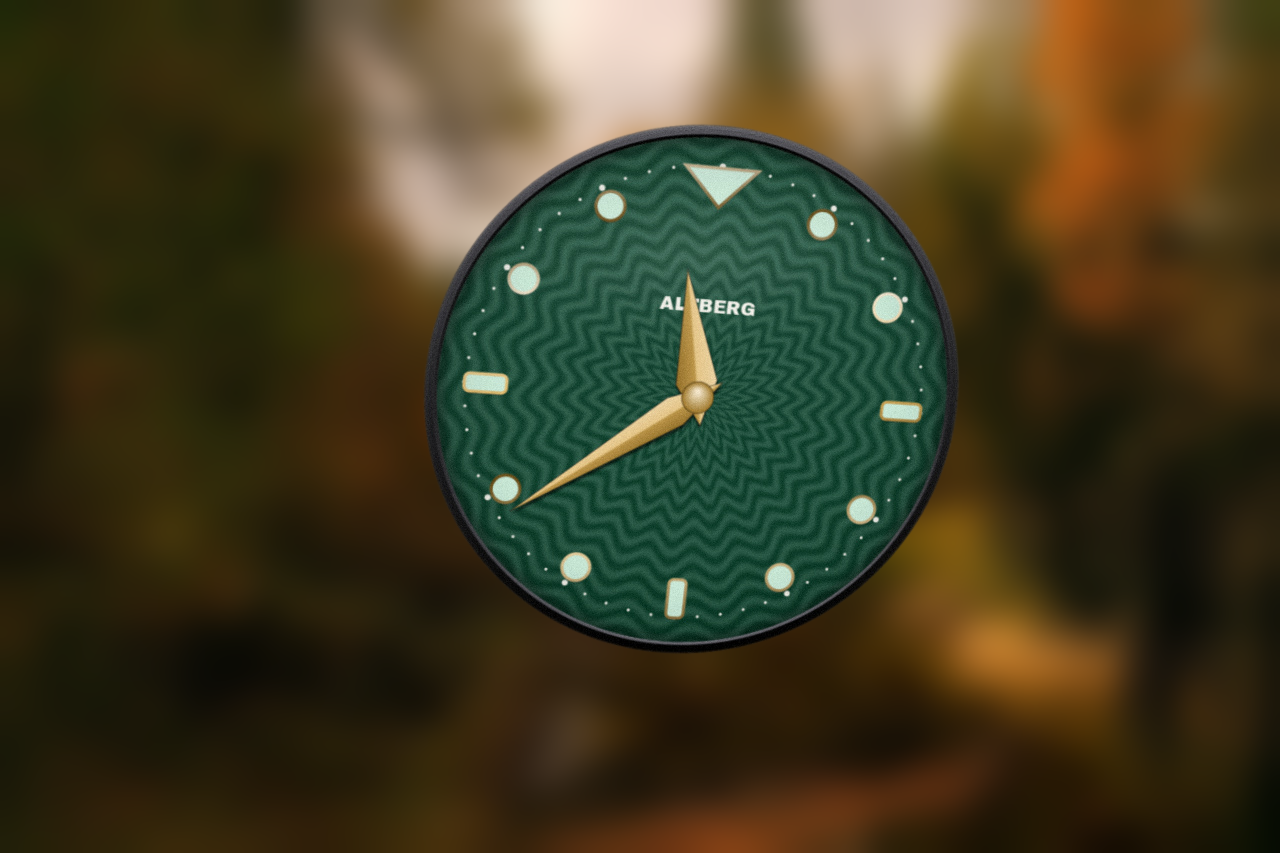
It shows {"hour": 11, "minute": 39}
